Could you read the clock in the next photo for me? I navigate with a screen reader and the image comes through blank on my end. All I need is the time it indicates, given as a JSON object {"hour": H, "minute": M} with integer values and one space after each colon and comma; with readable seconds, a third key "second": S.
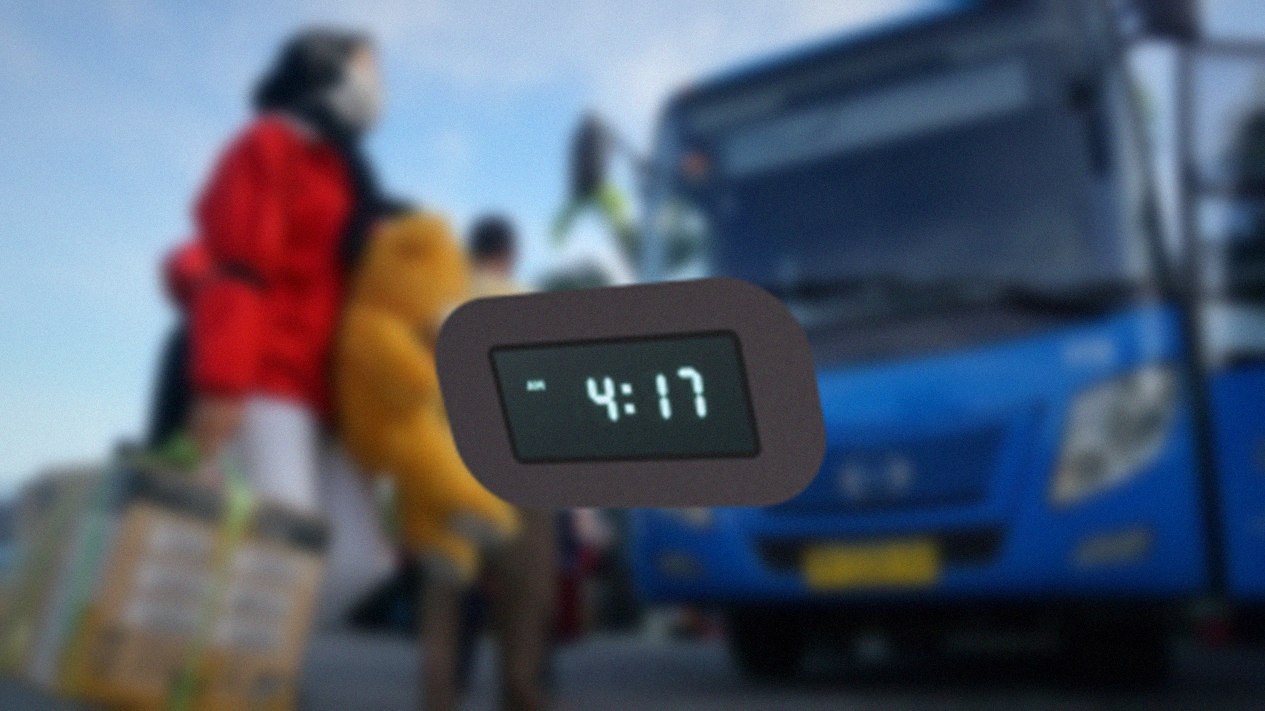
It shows {"hour": 4, "minute": 17}
